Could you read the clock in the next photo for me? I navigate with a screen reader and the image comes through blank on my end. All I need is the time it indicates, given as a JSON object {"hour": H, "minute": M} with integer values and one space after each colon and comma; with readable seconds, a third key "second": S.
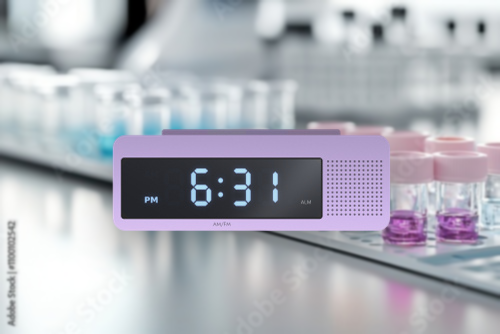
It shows {"hour": 6, "minute": 31}
